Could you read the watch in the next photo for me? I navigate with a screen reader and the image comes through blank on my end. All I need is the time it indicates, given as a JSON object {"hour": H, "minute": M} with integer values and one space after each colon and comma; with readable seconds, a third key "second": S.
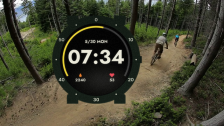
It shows {"hour": 7, "minute": 34}
